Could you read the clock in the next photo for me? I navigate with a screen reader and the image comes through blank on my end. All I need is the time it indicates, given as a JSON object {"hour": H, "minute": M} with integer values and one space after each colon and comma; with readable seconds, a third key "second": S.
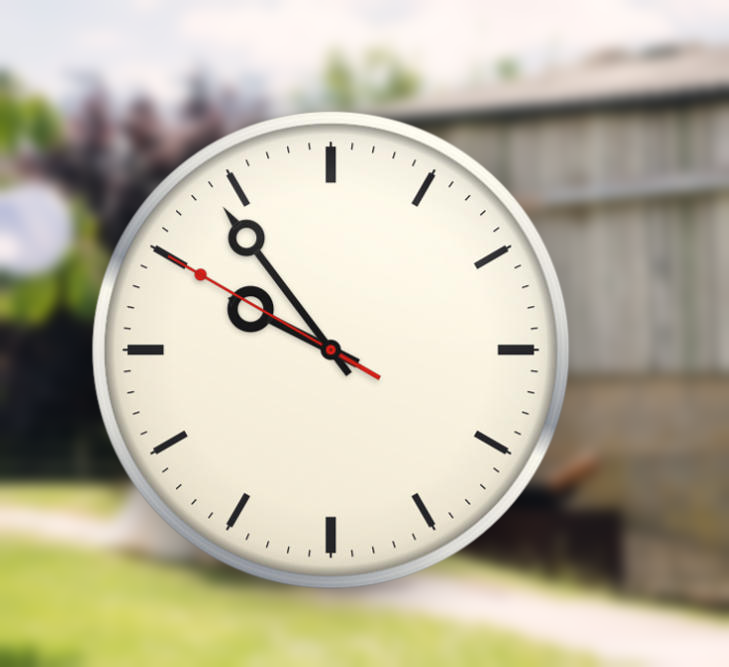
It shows {"hour": 9, "minute": 53, "second": 50}
